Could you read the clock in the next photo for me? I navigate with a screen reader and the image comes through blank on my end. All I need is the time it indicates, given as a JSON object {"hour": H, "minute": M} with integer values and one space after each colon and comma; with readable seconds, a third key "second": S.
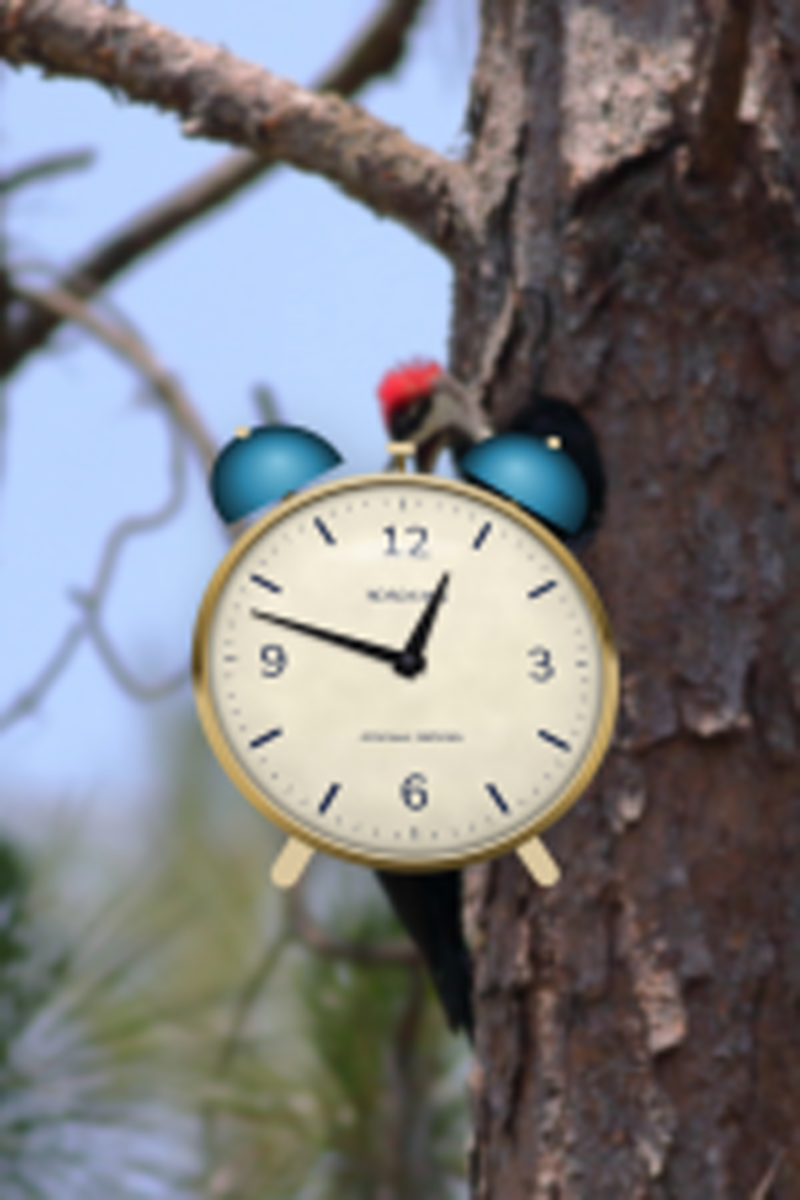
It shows {"hour": 12, "minute": 48}
